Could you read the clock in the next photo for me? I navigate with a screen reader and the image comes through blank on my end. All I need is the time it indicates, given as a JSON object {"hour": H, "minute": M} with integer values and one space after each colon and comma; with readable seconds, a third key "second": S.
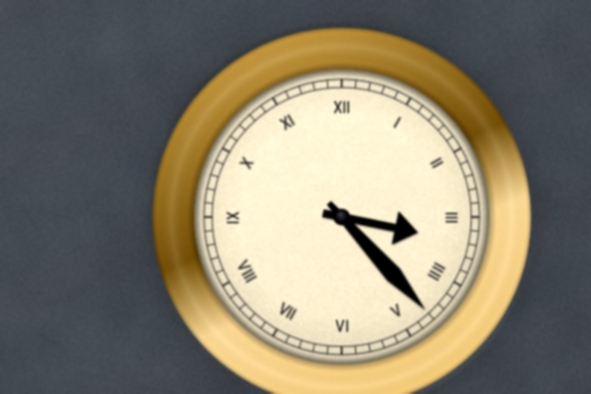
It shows {"hour": 3, "minute": 23}
